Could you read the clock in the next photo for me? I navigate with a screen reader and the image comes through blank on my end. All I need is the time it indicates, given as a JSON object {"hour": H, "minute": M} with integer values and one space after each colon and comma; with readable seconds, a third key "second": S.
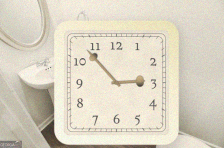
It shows {"hour": 2, "minute": 53}
